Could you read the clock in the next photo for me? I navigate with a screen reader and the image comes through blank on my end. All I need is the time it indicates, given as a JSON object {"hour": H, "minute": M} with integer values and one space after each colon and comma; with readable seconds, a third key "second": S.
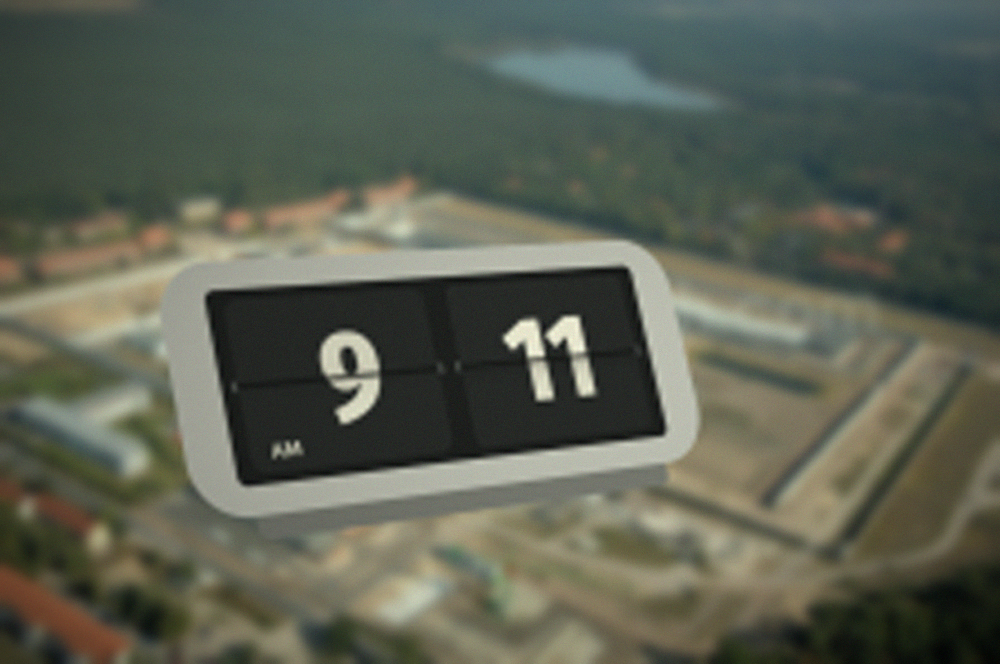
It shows {"hour": 9, "minute": 11}
